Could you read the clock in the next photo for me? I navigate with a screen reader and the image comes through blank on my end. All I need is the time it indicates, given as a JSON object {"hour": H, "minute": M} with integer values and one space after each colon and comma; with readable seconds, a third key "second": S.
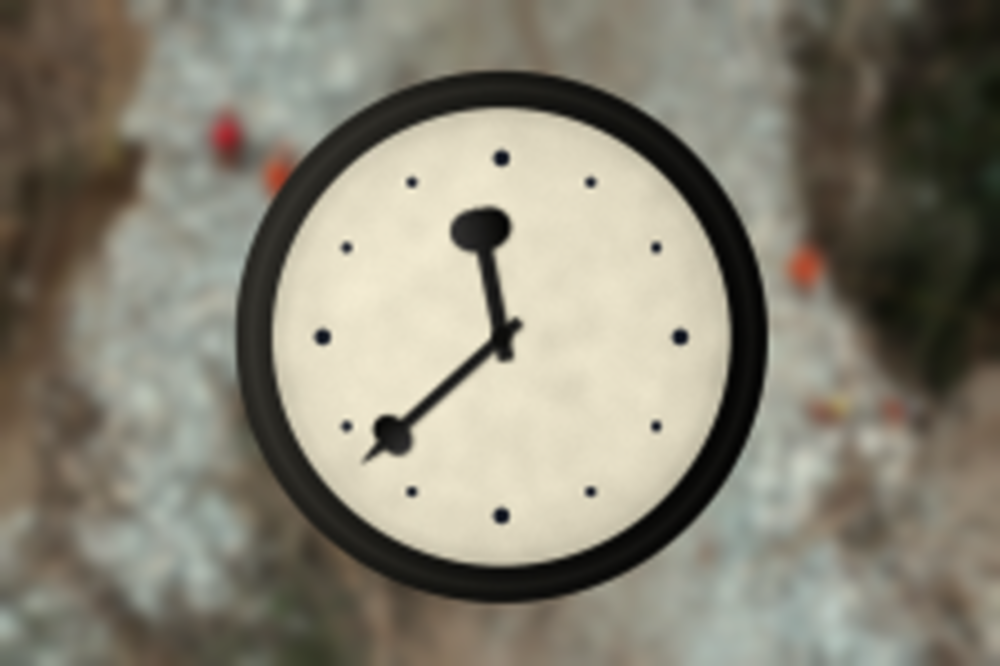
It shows {"hour": 11, "minute": 38}
